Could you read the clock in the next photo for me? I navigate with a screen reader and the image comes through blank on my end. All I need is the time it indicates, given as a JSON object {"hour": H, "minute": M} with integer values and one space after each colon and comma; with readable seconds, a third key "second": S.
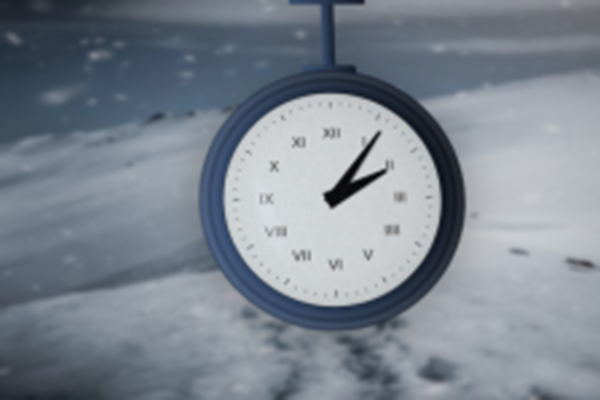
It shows {"hour": 2, "minute": 6}
